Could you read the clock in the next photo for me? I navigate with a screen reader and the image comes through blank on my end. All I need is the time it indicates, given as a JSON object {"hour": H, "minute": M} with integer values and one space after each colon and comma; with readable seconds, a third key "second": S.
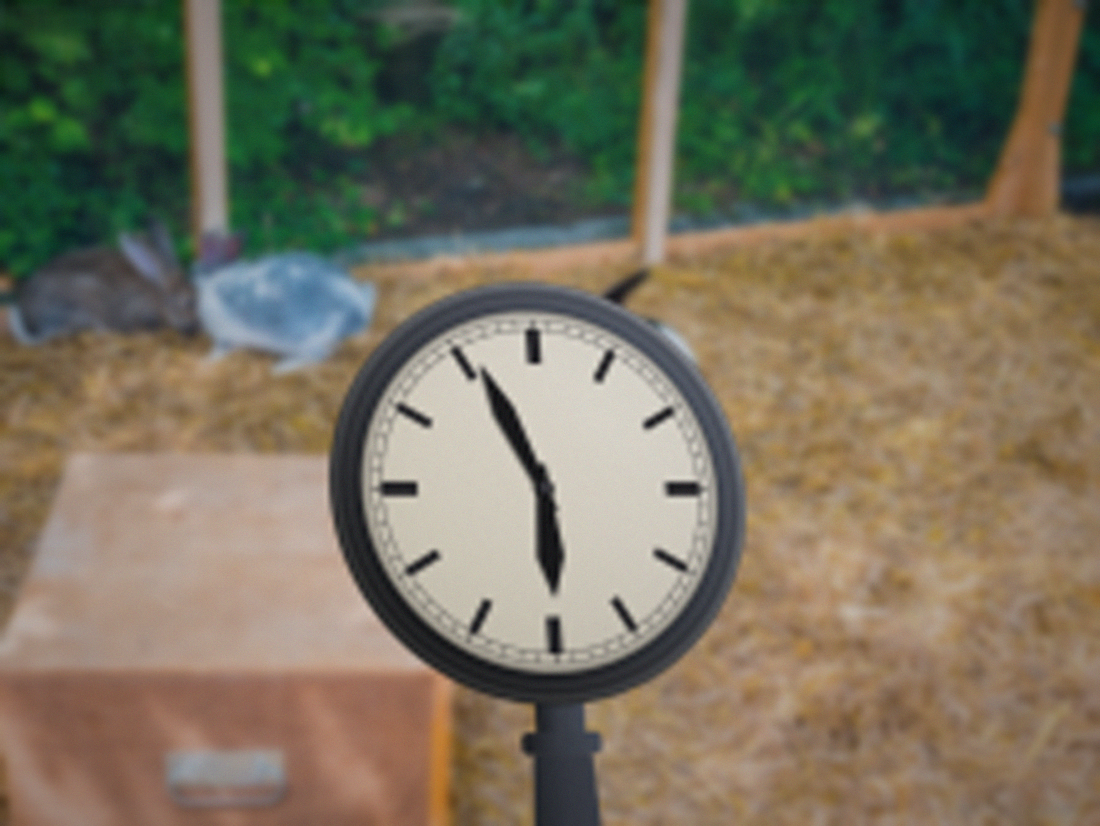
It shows {"hour": 5, "minute": 56}
